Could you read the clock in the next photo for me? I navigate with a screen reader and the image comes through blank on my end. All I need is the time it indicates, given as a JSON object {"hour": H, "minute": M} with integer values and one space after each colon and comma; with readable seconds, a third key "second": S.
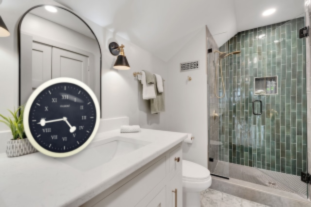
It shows {"hour": 4, "minute": 44}
